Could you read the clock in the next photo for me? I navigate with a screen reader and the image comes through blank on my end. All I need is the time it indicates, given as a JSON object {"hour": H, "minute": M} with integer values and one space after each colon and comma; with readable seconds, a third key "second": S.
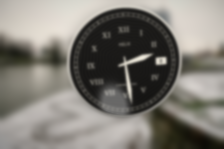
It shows {"hour": 2, "minute": 29}
